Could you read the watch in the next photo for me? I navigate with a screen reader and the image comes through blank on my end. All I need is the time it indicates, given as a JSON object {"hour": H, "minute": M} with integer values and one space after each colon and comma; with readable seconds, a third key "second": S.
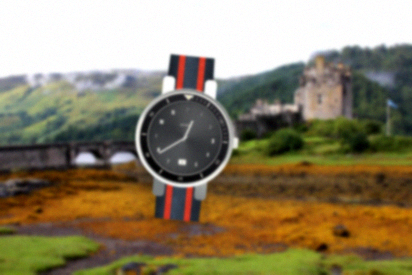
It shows {"hour": 12, "minute": 39}
